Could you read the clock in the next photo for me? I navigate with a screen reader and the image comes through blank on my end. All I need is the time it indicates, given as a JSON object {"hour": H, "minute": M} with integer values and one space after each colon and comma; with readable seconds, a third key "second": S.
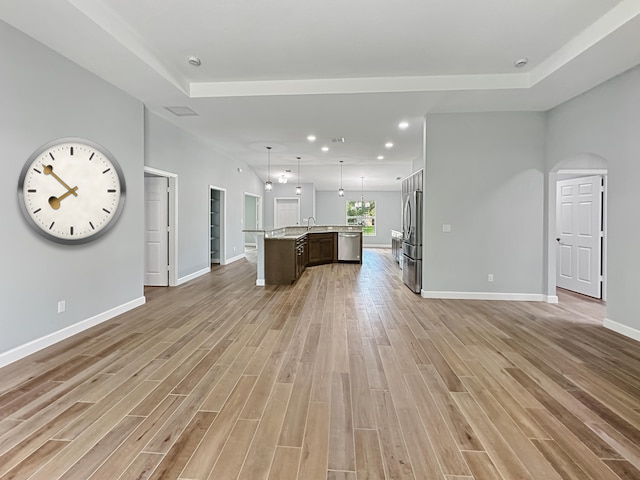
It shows {"hour": 7, "minute": 52}
